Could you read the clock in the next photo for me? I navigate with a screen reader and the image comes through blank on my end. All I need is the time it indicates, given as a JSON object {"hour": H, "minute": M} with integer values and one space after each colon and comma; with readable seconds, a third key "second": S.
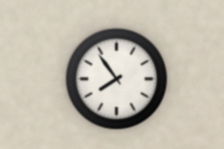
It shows {"hour": 7, "minute": 54}
